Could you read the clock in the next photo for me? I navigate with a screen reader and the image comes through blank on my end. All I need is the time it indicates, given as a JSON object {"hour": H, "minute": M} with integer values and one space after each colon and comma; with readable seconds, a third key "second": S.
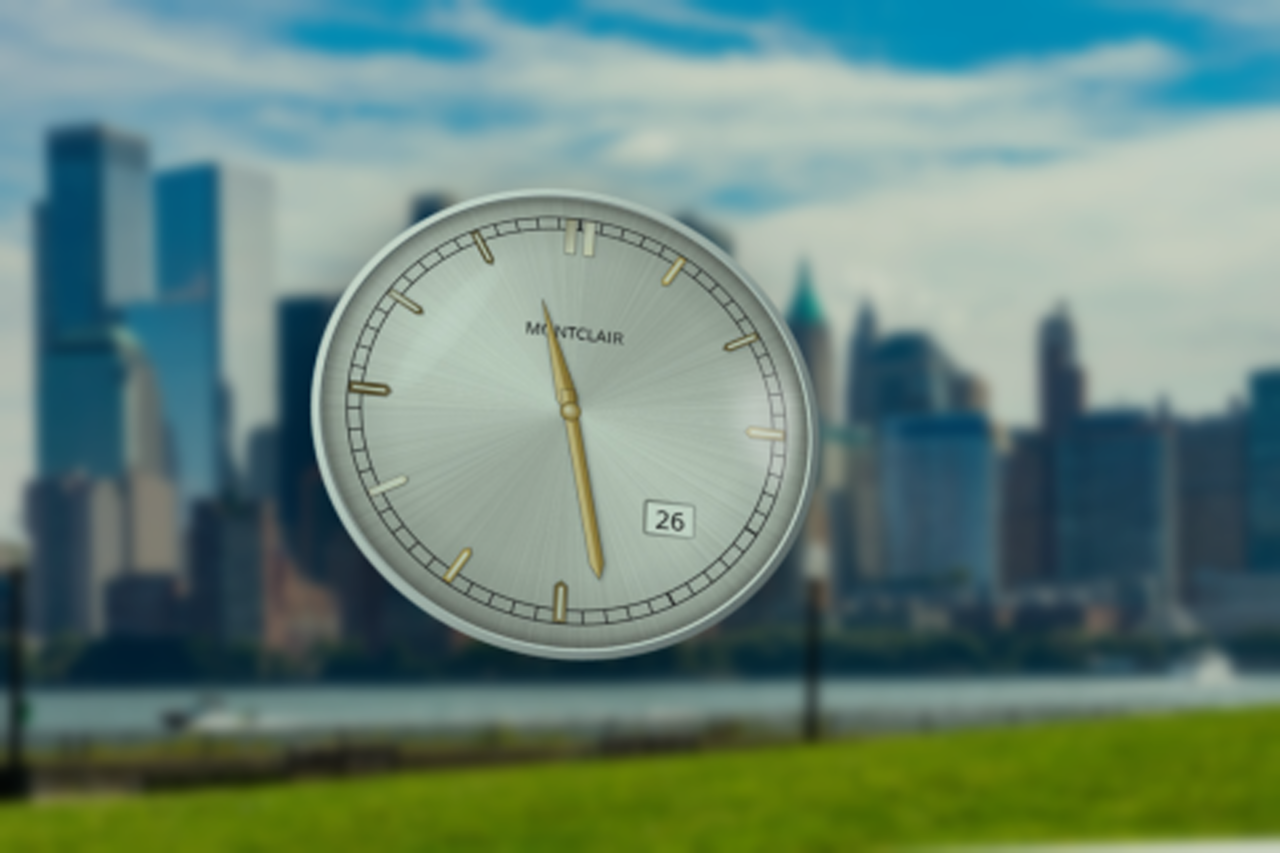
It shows {"hour": 11, "minute": 28}
